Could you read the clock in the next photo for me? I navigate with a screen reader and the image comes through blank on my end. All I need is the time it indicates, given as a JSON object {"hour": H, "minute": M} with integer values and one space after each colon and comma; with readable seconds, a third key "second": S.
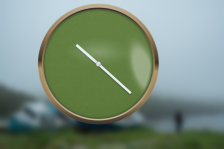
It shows {"hour": 10, "minute": 22}
